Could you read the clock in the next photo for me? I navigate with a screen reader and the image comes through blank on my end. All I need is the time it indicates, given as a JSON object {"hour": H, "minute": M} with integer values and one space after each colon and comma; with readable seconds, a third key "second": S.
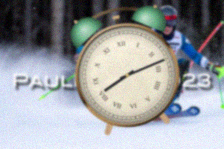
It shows {"hour": 8, "minute": 13}
